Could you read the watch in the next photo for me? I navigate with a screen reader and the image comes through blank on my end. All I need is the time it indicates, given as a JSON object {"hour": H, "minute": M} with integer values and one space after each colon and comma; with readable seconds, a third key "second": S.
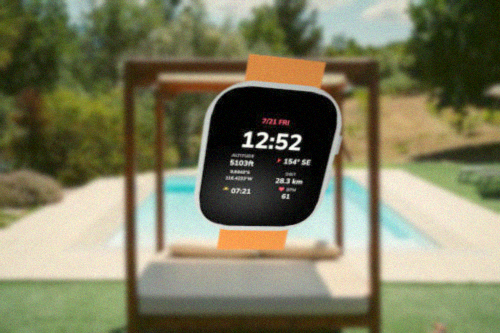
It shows {"hour": 12, "minute": 52}
